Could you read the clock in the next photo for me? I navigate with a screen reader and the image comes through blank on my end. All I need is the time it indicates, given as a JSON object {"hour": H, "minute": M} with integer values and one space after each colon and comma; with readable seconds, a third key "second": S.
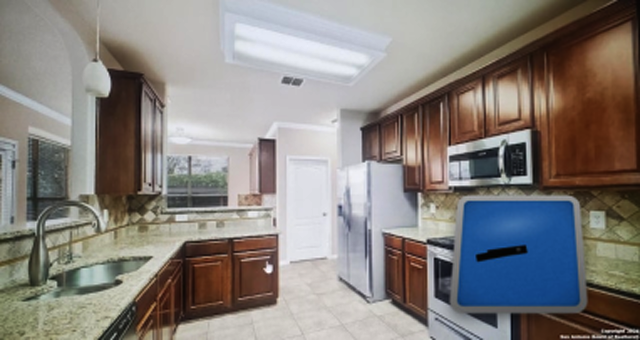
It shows {"hour": 8, "minute": 43}
